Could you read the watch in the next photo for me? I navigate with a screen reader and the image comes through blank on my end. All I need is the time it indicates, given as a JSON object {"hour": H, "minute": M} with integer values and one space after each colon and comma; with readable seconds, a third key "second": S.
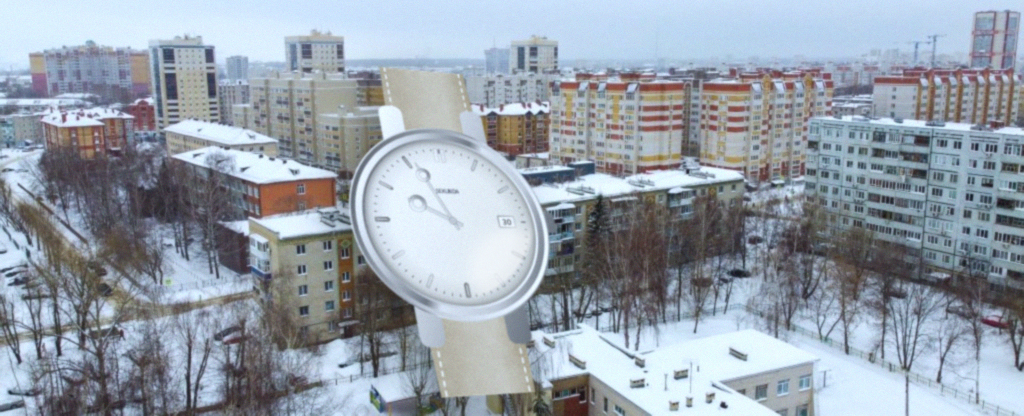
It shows {"hour": 9, "minute": 56}
